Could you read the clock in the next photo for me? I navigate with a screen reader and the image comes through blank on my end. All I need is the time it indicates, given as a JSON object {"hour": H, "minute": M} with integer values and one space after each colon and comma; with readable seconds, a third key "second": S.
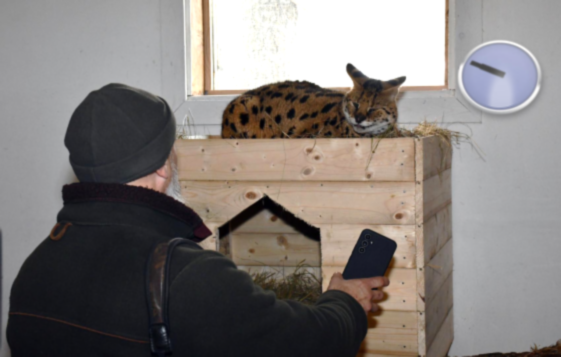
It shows {"hour": 9, "minute": 49}
